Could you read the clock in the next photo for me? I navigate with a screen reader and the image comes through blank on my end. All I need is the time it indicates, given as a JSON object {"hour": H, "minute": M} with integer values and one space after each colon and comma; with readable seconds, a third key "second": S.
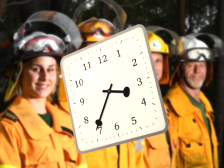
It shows {"hour": 3, "minute": 36}
